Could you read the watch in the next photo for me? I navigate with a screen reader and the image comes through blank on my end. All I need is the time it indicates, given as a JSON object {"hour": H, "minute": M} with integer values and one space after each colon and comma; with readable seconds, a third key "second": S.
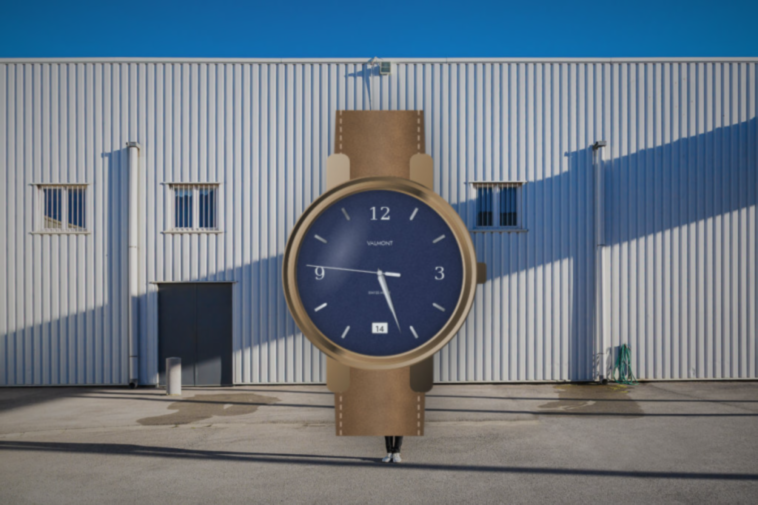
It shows {"hour": 5, "minute": 26, "second": 46}
